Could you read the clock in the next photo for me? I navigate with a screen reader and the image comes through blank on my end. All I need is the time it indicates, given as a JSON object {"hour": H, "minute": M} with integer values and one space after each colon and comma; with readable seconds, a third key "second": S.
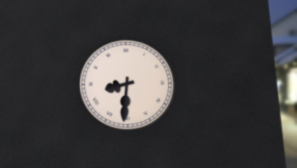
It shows {"hour": 8, "minute": 31}
